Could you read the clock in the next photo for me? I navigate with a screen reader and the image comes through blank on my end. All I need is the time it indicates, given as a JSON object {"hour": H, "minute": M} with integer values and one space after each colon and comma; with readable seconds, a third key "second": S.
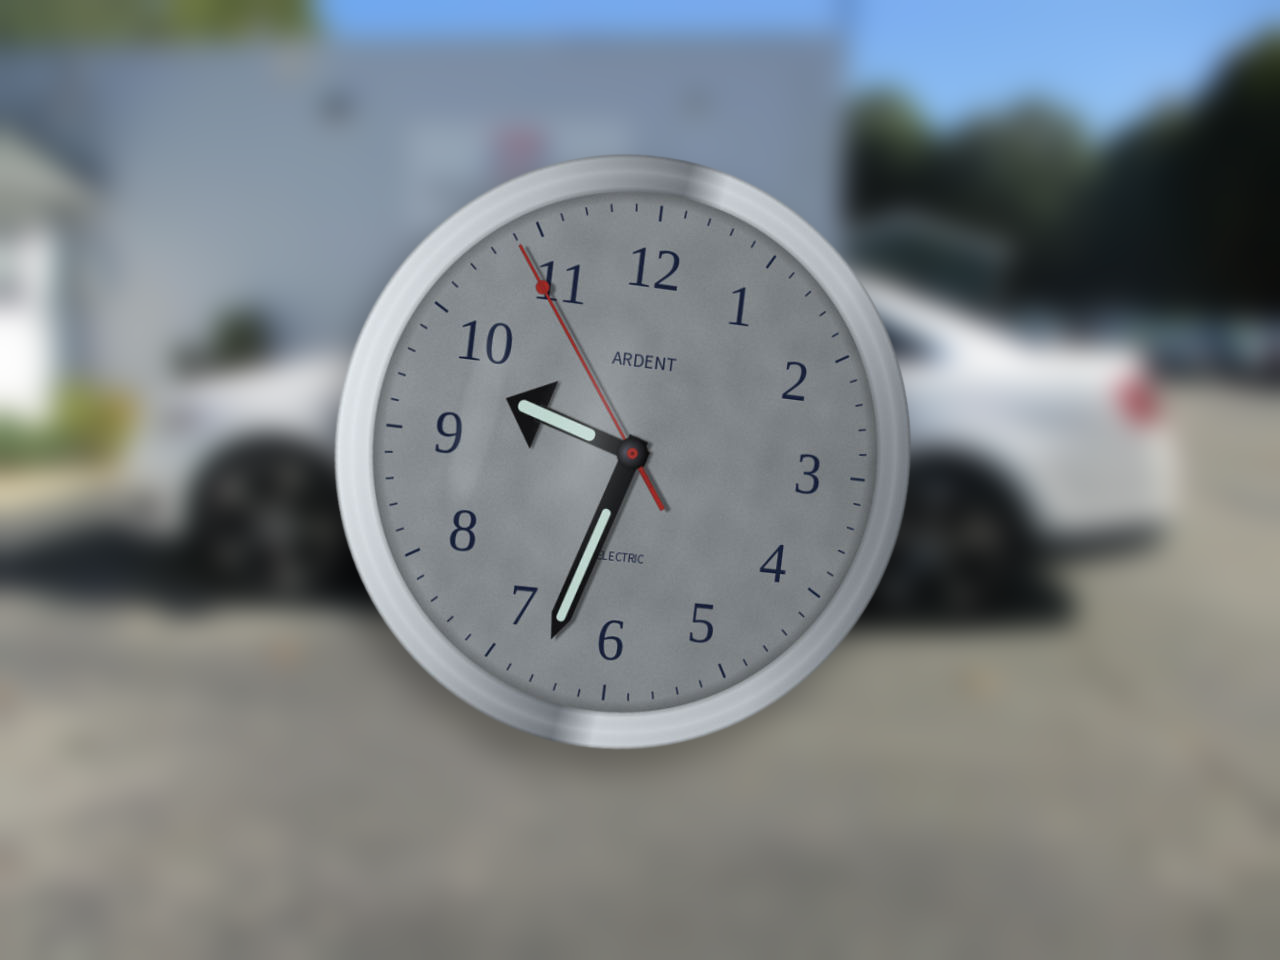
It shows {"hour": 9, "minute": 32, "second": 54}
